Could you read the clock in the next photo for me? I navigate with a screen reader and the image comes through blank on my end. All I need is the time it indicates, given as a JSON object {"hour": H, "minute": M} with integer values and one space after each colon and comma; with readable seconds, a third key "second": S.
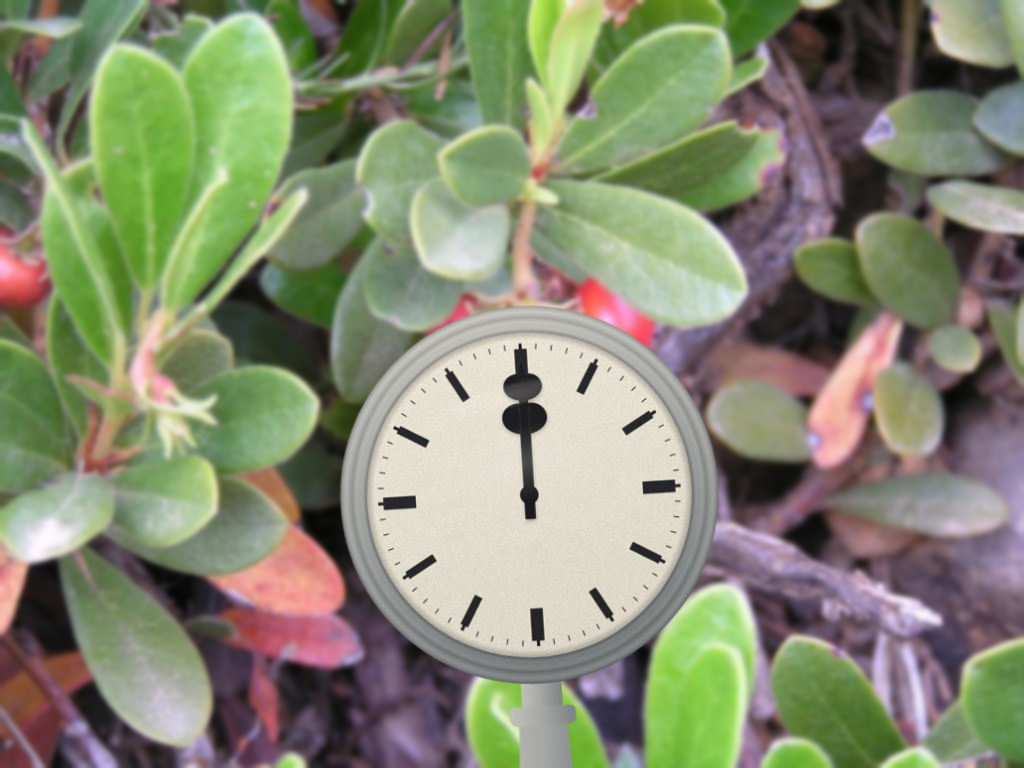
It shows {"hour": 12, "minute": 0}
